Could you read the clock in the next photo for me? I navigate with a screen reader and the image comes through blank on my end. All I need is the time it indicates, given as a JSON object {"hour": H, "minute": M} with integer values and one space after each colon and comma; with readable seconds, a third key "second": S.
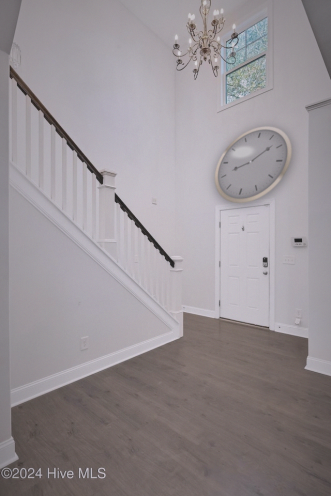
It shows {"hour": 8, "minute": 8}
